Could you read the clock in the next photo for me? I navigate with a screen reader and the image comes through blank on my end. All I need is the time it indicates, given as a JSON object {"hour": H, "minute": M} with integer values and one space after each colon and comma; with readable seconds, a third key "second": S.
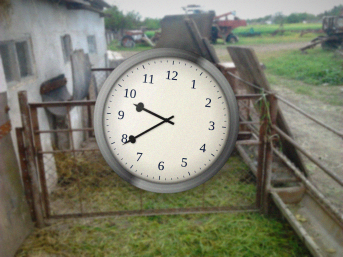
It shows {"hour": 9, "minute": 39}
